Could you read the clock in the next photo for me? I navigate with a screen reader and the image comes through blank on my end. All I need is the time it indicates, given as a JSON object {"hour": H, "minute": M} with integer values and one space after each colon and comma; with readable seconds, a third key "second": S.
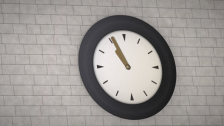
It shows {"hour": 10, "minute": 56}
